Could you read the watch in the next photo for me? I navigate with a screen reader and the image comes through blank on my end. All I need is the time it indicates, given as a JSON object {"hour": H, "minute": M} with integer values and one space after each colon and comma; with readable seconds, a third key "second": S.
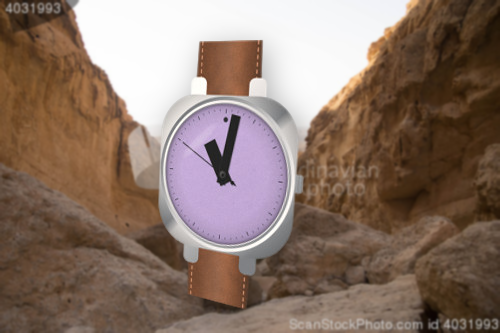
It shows {"hour": 11, "minute": 1, "second": 50}
